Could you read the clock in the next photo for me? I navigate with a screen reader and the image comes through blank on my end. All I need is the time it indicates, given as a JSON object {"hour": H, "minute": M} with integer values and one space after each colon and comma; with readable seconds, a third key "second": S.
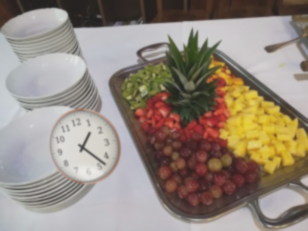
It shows {"hour": 1, "minute": 23}
